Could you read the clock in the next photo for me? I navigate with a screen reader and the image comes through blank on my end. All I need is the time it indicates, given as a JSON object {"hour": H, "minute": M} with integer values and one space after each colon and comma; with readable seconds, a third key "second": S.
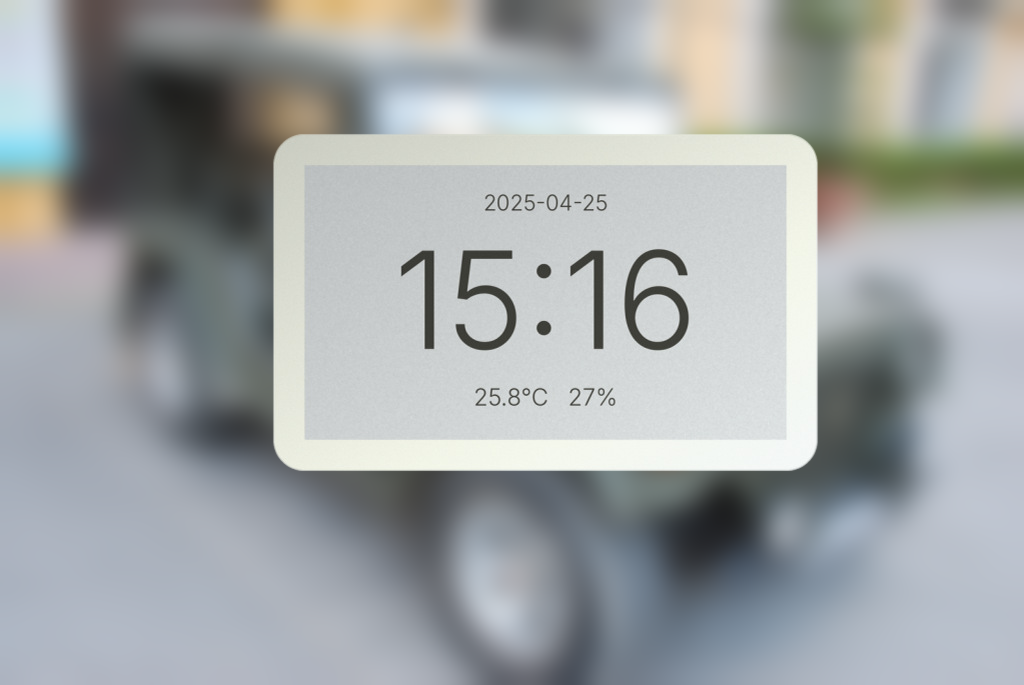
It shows {"hour": 15, "minute": 16}
